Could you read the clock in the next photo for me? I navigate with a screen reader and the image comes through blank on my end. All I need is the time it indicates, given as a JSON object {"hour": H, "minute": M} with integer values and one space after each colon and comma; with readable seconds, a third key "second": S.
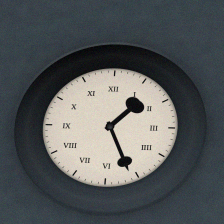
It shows {"hour": 1, "minute": 26}
